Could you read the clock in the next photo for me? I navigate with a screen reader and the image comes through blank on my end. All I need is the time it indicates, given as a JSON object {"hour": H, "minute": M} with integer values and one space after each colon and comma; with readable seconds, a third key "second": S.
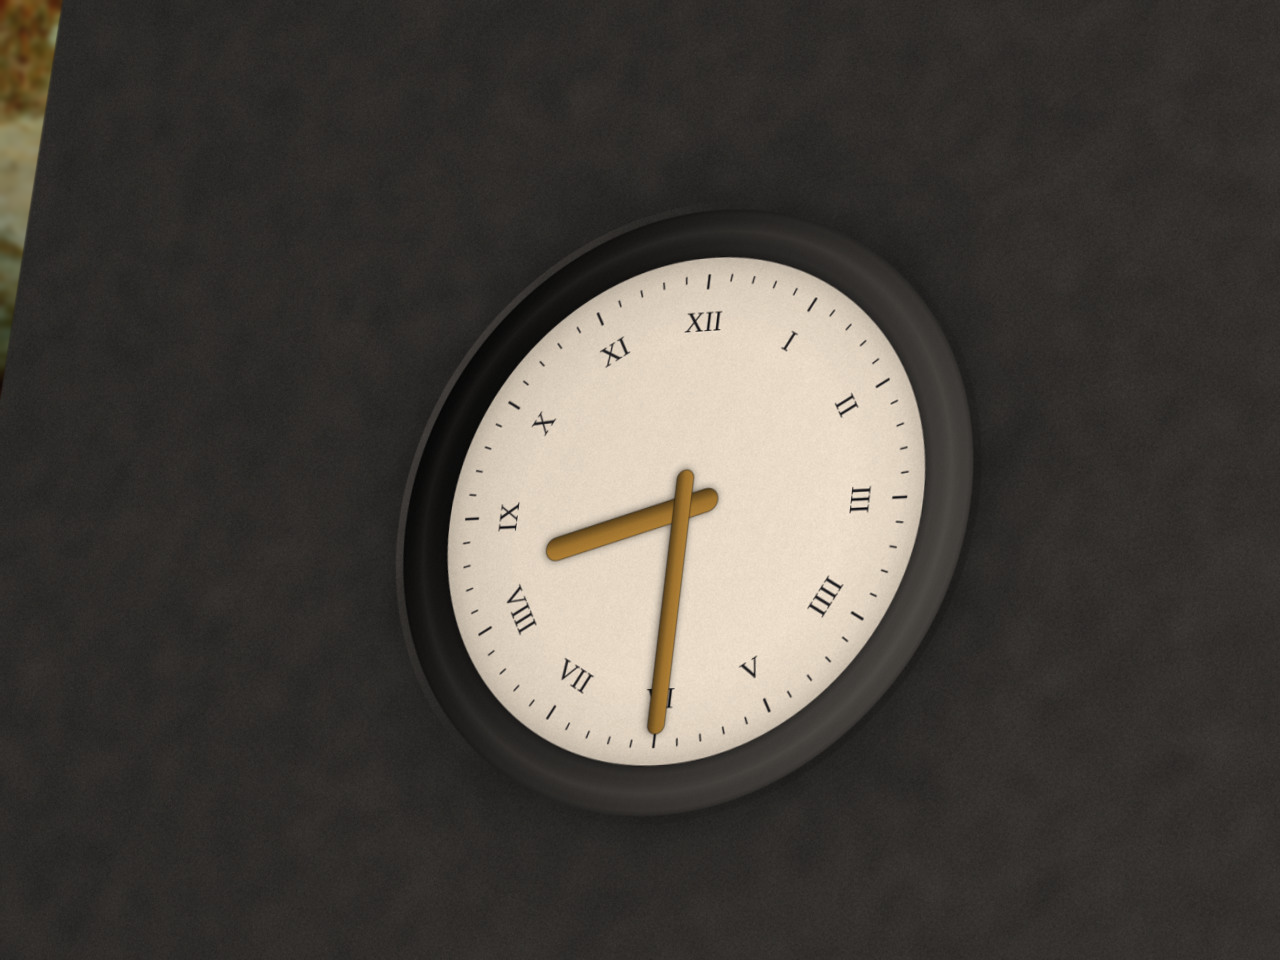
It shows {"hour": 8, "minute": 30}
